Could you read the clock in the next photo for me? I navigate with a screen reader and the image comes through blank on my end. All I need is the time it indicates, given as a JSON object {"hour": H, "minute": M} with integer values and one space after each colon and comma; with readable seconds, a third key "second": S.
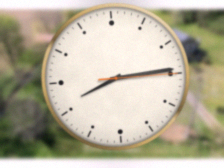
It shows {"hour": 8, "minute": 14, "second": 15}
